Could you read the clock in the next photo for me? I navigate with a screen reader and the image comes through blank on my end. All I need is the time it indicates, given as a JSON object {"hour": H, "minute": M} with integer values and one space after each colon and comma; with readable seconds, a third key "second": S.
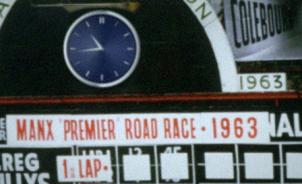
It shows {"hour": 10, "minute": 44}
